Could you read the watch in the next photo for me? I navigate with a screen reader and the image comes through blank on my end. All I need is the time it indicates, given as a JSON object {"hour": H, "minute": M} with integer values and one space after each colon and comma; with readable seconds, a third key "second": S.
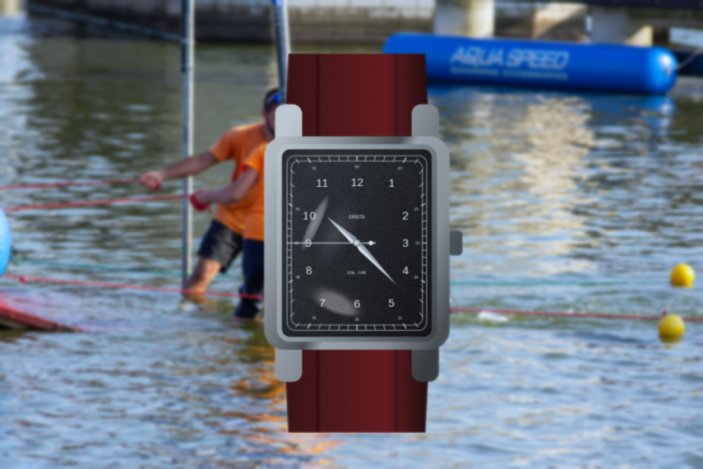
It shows {"hour": 10, "minute": 22, "second": 45}
